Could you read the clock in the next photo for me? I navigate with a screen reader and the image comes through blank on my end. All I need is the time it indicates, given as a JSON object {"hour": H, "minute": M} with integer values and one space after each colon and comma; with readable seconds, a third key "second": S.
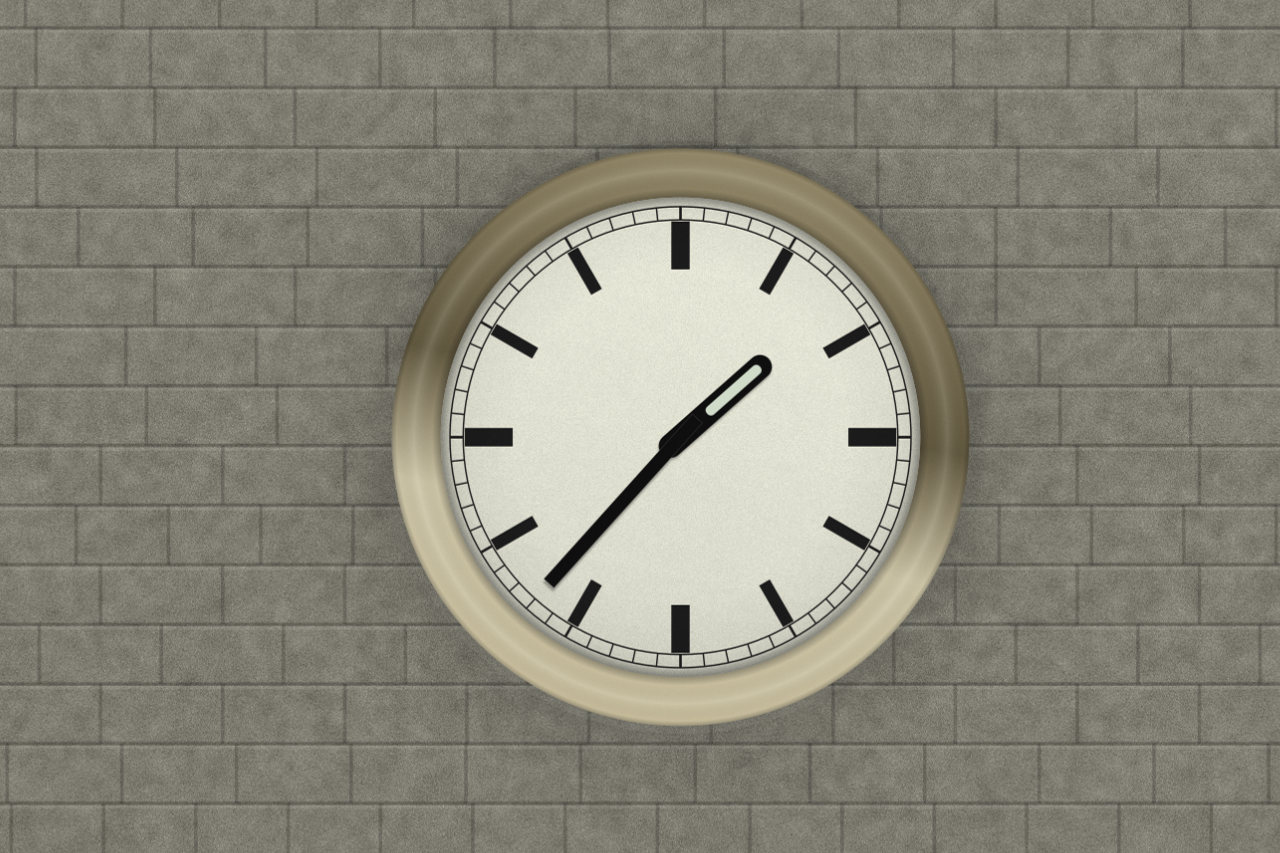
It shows {"hour": 1, "minute": 37}
